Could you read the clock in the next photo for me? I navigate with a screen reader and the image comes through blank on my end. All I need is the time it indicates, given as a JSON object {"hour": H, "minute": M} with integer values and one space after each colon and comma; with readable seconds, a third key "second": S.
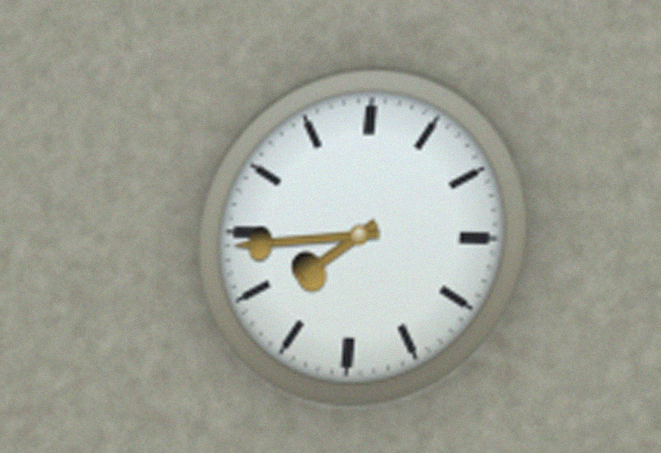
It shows {"hour": 7, "minute": 44}
